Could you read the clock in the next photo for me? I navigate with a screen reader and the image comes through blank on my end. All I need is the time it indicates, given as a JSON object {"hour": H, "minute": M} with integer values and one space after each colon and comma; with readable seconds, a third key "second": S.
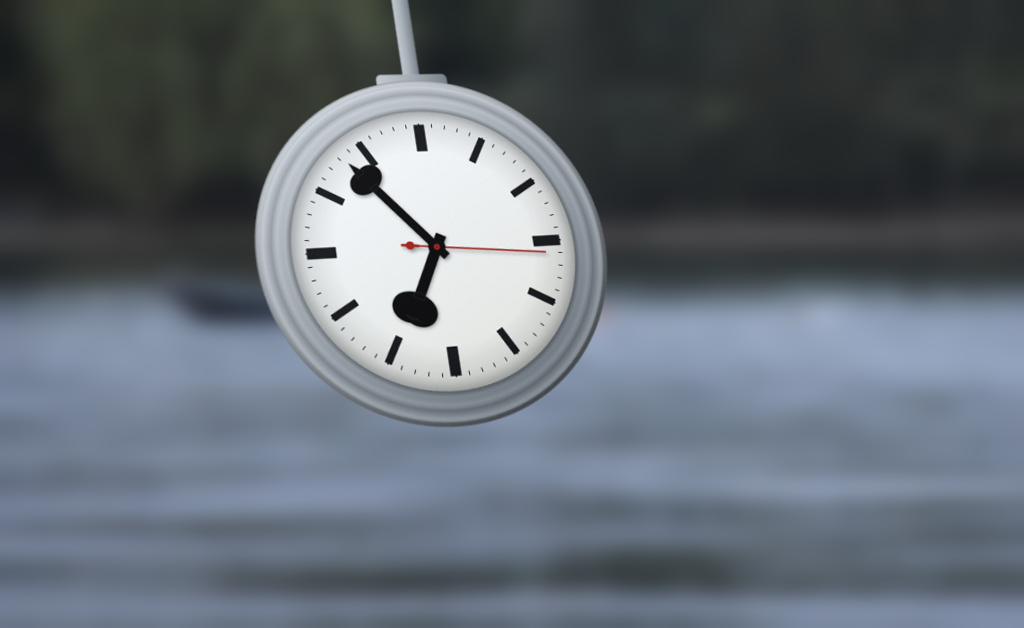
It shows {"hour": 6, "minute": 53, "second": 16}
